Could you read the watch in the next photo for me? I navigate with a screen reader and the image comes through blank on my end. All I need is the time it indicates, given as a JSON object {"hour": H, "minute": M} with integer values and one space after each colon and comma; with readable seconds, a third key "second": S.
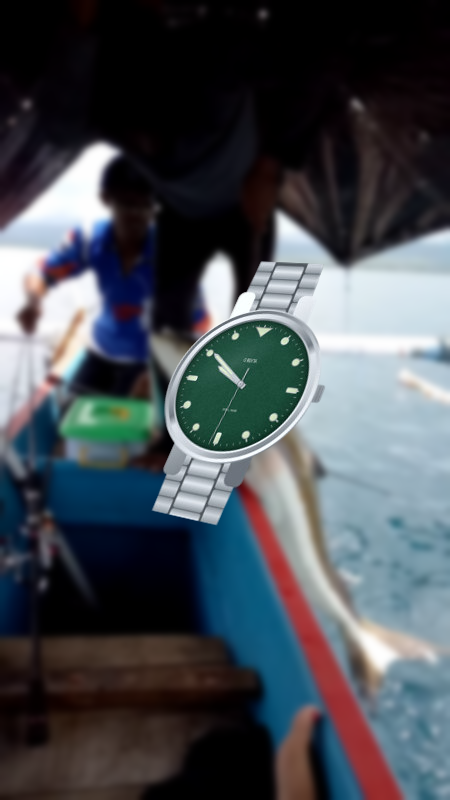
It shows {"hour": 9, "minute": 50, "second": 31}
